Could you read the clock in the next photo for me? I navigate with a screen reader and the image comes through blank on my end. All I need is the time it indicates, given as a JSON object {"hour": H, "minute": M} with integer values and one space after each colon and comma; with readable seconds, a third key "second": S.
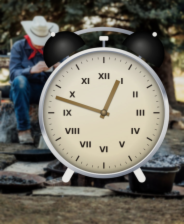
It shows {"hour": 12, "minute": 48}
